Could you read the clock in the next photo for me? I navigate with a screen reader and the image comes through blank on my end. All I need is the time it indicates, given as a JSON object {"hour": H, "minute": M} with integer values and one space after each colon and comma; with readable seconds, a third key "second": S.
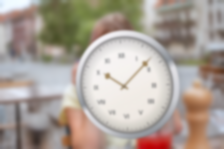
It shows {"hour": 10, "minute": 8}
